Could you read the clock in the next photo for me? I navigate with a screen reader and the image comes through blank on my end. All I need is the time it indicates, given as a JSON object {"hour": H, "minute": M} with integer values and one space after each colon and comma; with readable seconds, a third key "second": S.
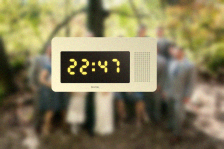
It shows {"hour": 22, "minute": 47}
